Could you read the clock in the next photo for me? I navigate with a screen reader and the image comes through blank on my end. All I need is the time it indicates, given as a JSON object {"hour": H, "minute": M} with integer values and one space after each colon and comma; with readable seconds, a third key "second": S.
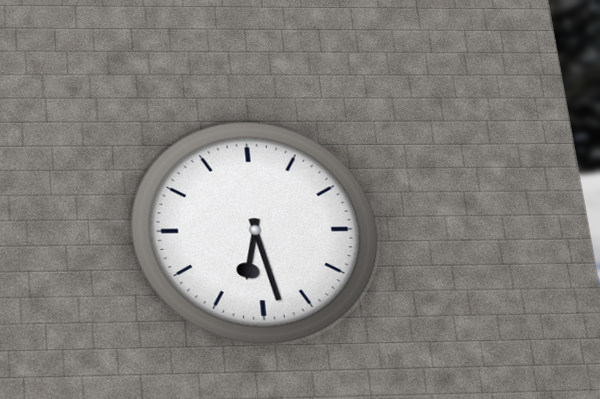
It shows {"hour": 6, "minute": 28}
